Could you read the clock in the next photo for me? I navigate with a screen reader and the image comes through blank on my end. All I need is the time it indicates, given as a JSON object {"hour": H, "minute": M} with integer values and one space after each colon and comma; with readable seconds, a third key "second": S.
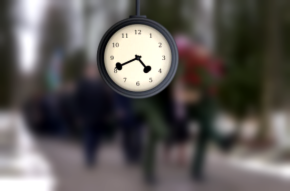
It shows {"hour": 4, "minute": 41}
